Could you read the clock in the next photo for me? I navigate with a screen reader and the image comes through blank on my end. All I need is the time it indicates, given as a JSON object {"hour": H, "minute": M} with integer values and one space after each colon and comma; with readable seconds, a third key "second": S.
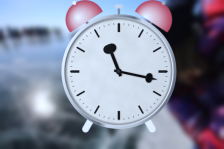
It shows {"hour": 11, "minute": 17}
